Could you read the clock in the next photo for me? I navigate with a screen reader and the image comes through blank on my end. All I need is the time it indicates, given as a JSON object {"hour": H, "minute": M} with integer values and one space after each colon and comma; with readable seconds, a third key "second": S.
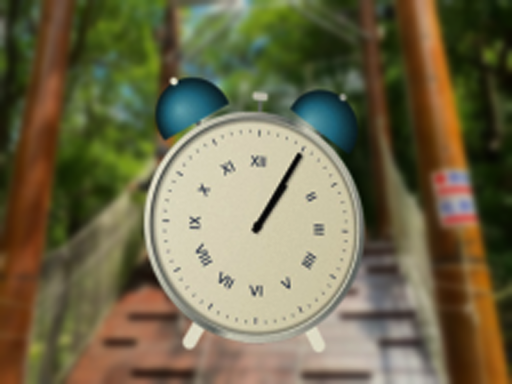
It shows {"hour": 1, "minute": 5}
